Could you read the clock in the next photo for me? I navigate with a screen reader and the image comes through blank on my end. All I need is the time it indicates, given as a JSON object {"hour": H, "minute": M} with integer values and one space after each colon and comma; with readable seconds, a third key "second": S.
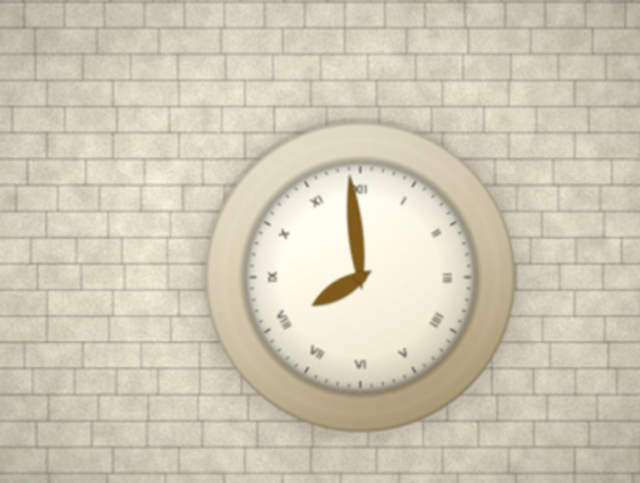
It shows {"hour": 7, "minute": 59}
